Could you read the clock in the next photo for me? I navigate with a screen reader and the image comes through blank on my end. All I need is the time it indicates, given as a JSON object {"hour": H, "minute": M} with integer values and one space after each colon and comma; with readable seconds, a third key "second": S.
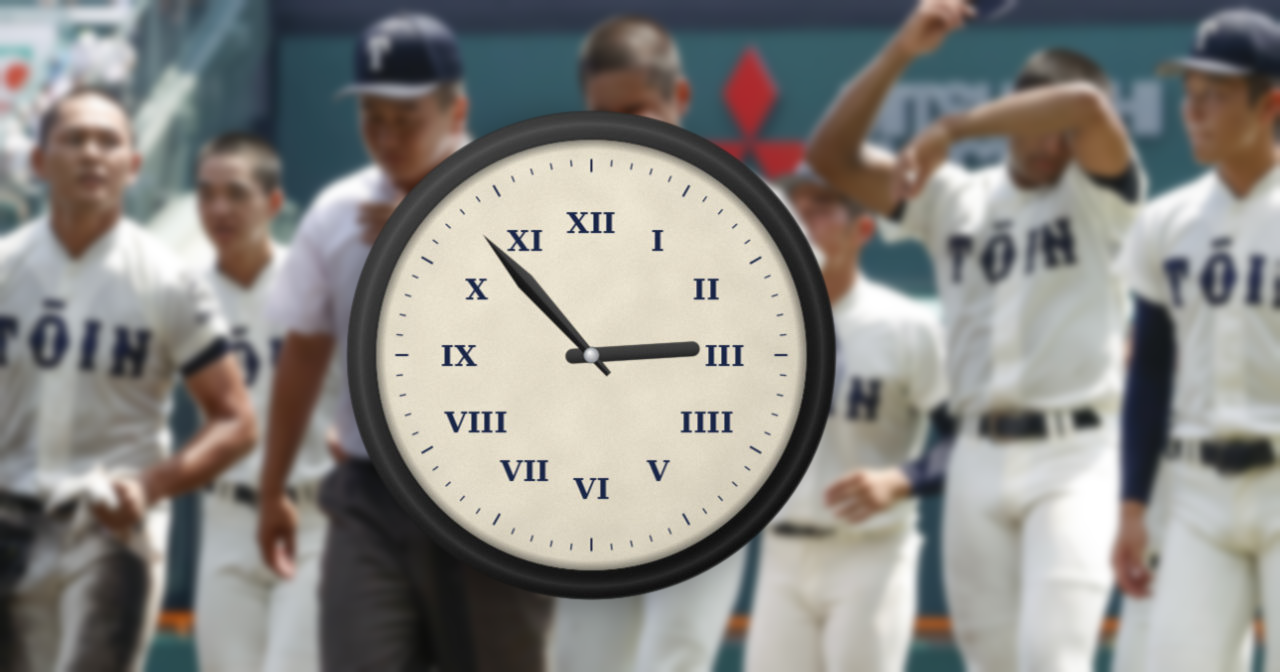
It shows {"hour": 2, "minute": 53}
